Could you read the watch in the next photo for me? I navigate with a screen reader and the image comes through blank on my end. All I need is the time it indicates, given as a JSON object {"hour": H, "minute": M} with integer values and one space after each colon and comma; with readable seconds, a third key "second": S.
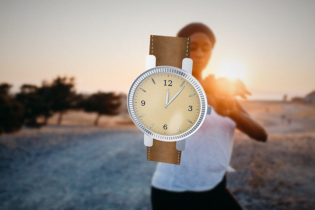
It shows {"hour": 12, "minute": 6}
